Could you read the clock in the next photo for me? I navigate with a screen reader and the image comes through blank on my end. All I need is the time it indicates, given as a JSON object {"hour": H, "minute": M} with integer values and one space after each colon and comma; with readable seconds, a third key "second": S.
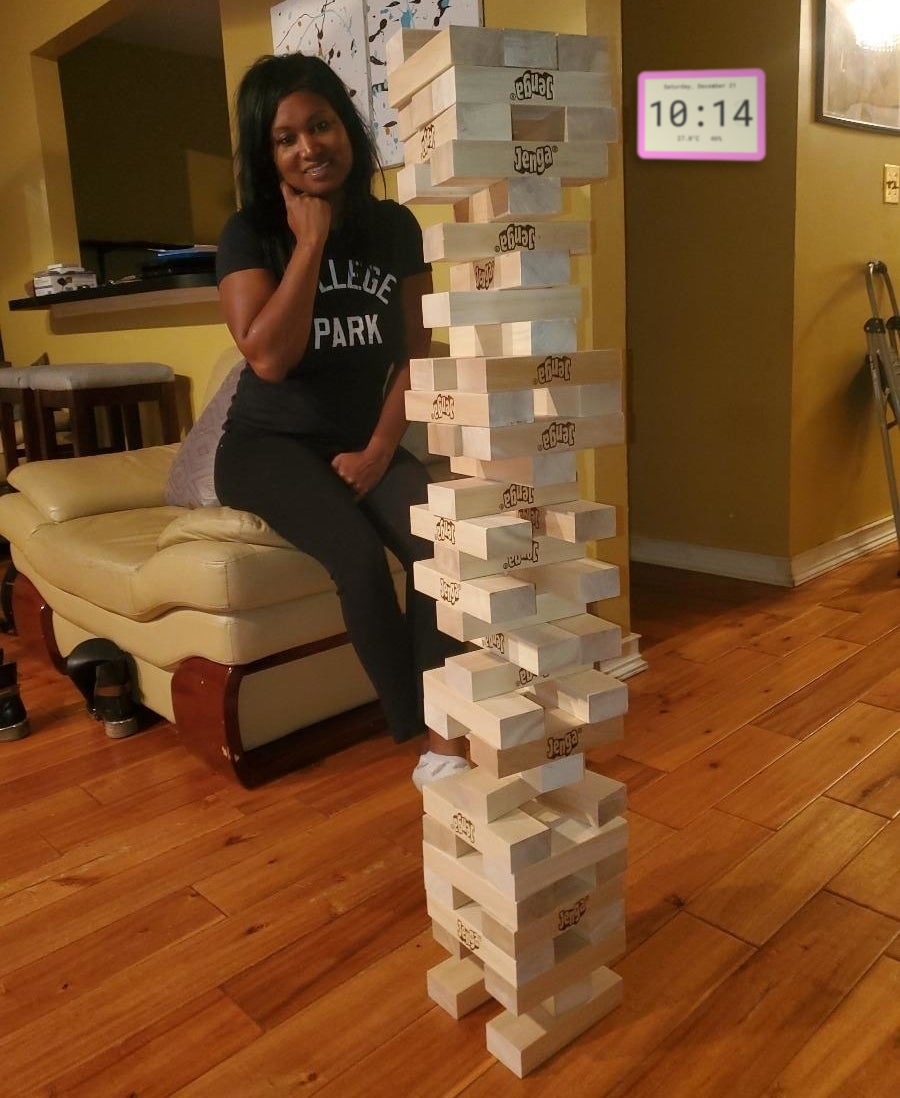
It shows {"hour": 10, "minute": 14}
